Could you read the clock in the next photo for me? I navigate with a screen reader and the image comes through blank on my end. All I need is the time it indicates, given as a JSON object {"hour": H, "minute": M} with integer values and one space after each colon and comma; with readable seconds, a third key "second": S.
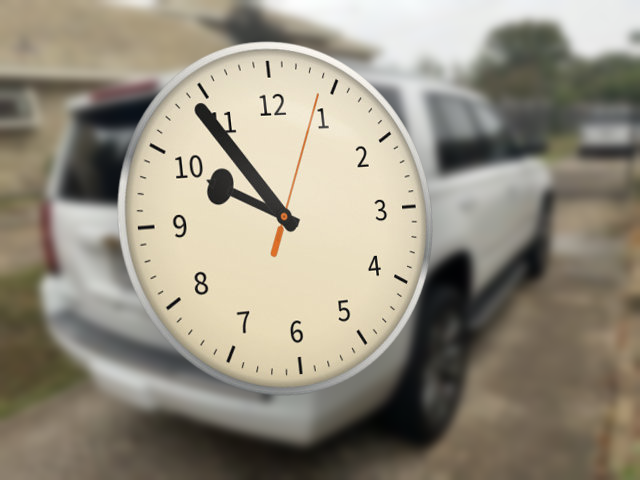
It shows {"hour": 9, "minute": 54, "second": 4}
